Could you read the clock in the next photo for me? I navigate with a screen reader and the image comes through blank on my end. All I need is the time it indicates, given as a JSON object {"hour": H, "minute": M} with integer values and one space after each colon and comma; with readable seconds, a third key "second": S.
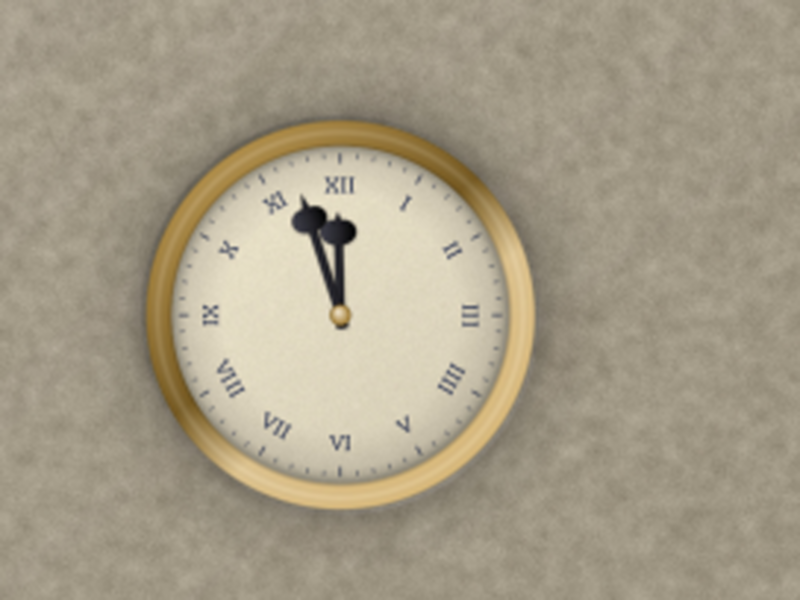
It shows {"hour": 11, "minute": 57}
